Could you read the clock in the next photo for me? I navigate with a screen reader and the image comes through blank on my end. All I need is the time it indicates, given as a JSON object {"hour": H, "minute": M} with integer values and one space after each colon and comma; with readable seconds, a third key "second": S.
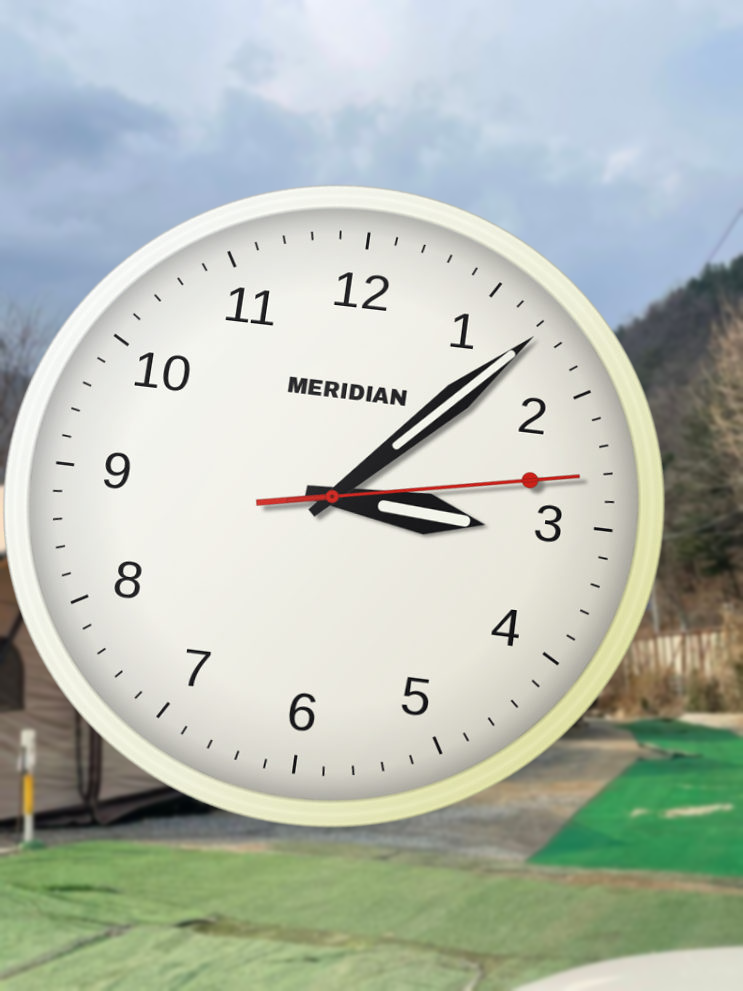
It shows {"hour": 3, "minute": 7, "second": 13}
